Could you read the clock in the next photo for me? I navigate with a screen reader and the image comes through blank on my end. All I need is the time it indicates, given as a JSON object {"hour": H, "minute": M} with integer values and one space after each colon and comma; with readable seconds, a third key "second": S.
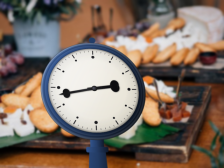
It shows {"hour": 2, "minute": 43}
